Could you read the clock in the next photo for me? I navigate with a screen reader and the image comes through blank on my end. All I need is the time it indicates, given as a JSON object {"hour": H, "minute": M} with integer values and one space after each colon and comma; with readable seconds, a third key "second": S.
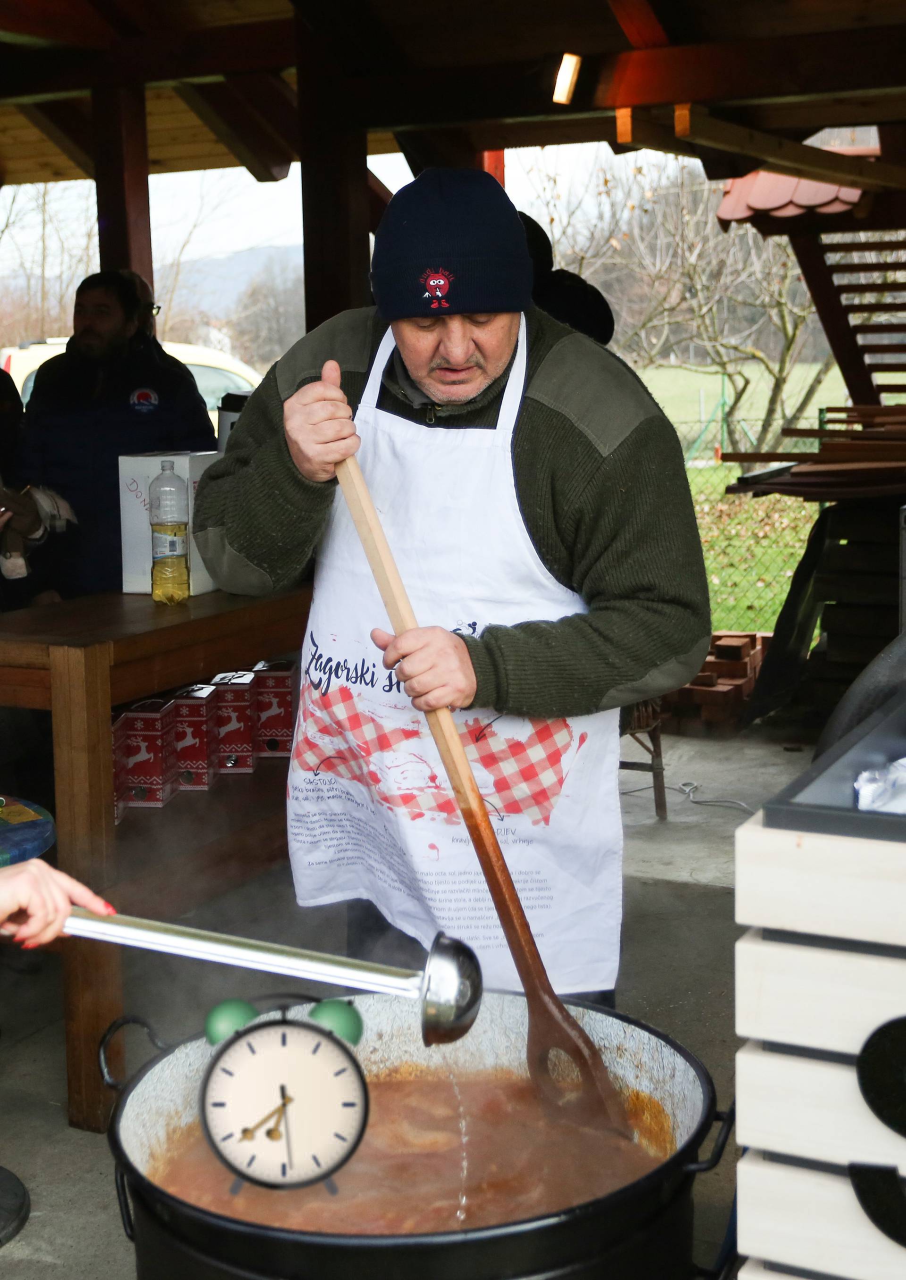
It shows {"hour": 6, "minute": 38, "second": 29}
